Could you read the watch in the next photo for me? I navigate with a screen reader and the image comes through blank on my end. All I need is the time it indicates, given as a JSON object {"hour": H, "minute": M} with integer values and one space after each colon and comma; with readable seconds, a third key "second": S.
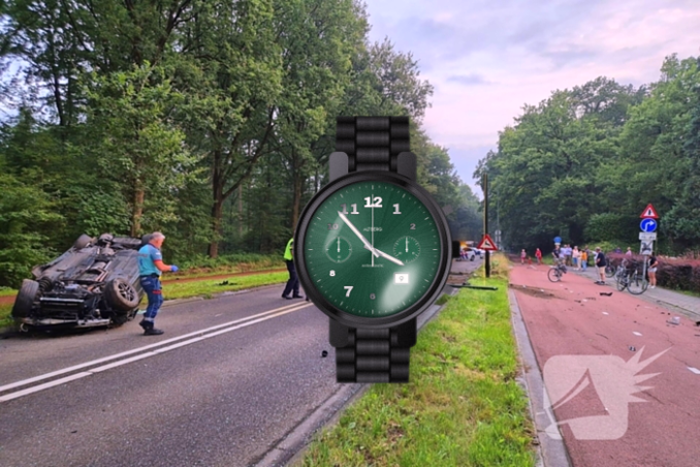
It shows {"hour": 3, "minute": 53}
